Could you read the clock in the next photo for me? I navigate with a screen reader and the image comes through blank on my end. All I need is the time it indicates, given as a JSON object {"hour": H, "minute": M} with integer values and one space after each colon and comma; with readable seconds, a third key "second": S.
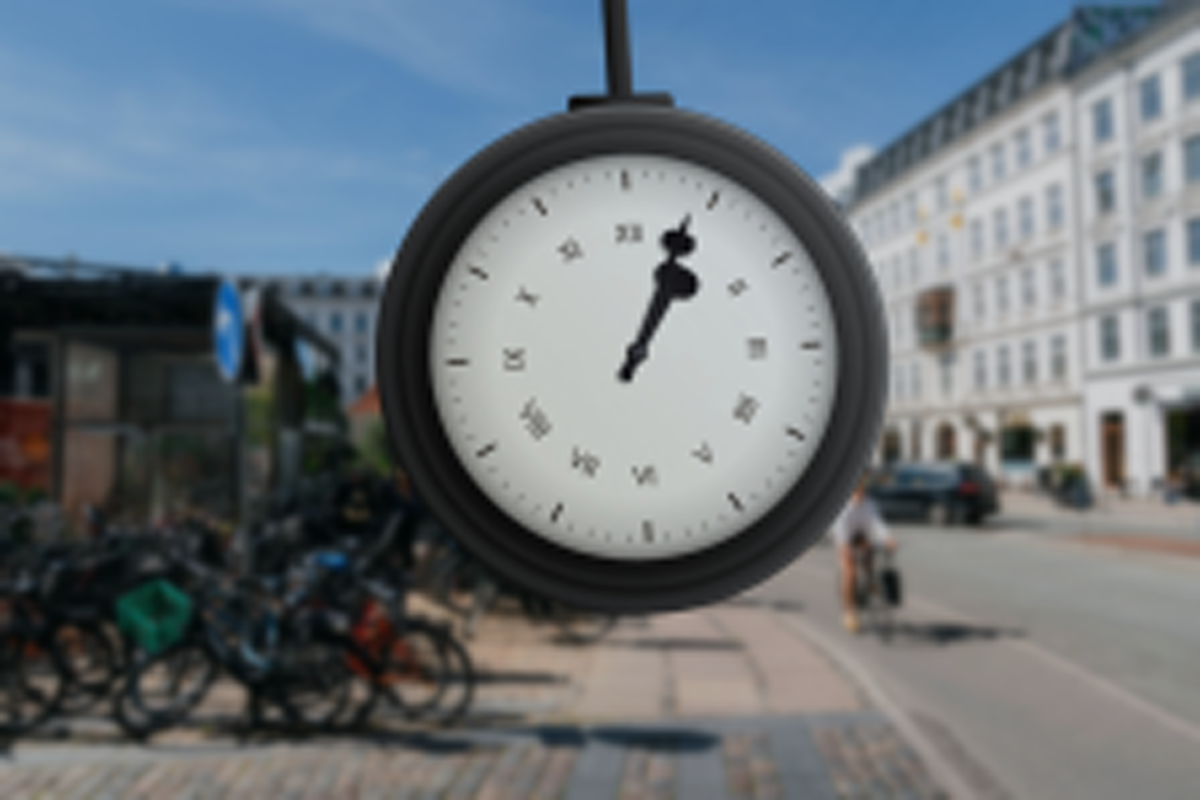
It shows {"hour": 1, "minute": 4}
